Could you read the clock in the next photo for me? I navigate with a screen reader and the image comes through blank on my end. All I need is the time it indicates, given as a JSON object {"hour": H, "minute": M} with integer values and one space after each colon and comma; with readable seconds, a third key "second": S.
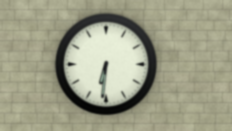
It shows {"hour": 6, "minute": 31}
